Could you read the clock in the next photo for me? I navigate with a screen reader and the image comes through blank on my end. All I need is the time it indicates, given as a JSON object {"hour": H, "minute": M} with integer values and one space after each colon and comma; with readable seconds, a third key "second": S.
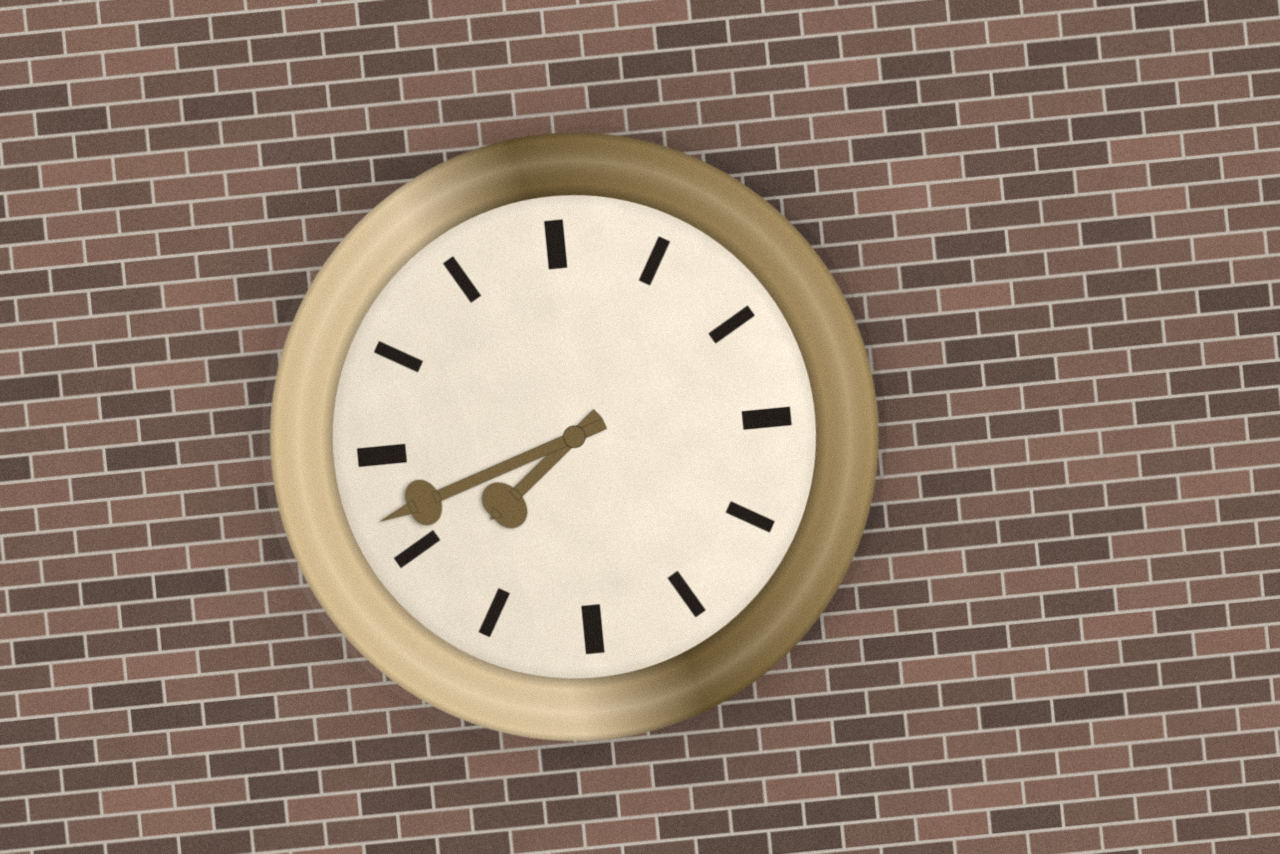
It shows {"hour": 7, "minute": 42}
